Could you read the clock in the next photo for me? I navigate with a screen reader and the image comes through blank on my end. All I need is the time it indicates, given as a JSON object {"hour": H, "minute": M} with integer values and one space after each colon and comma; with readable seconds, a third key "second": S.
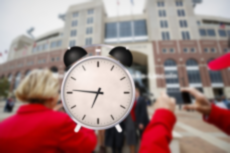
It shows {"hour": 6, "minute": 46}
